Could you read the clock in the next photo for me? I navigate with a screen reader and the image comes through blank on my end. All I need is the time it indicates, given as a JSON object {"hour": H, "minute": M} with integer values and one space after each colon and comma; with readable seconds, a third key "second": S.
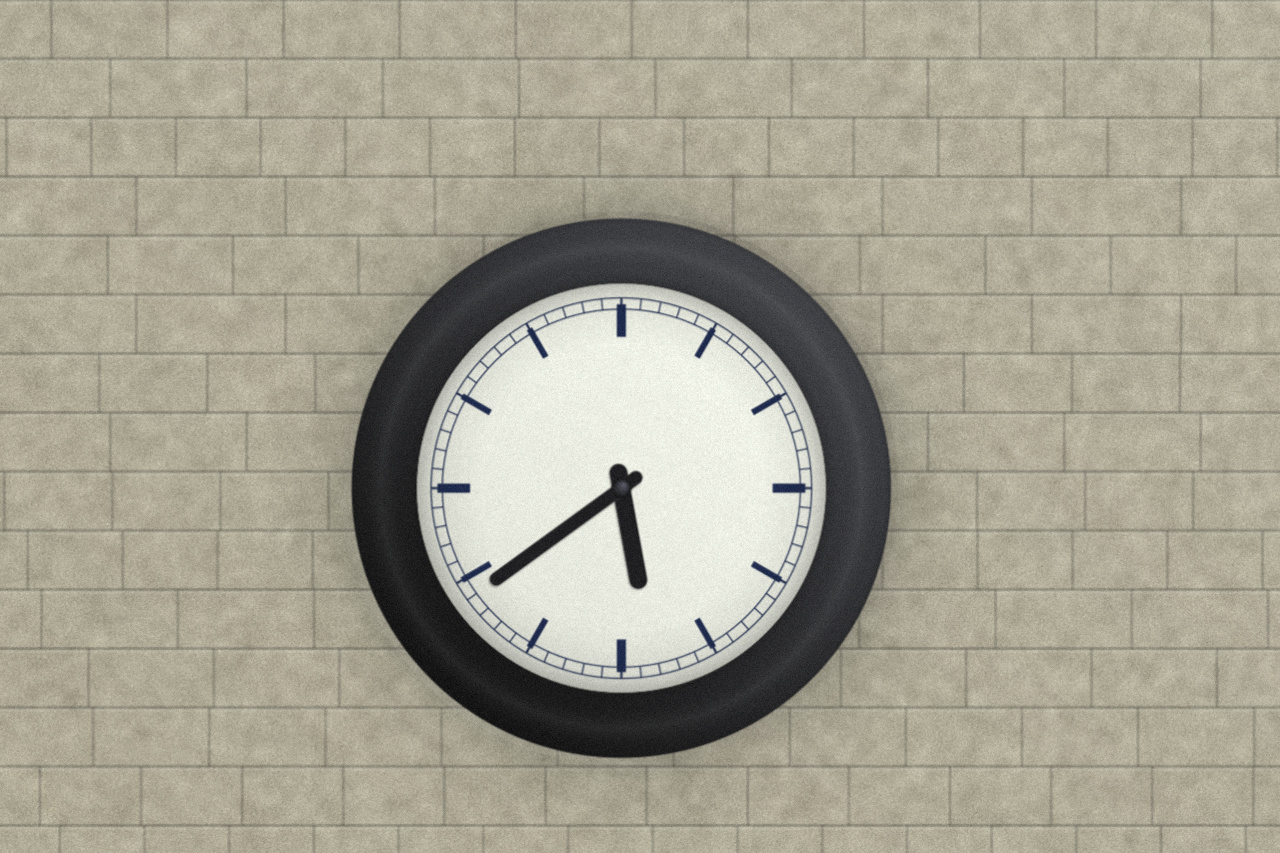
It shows {"hour": 5, "minute": 39}
